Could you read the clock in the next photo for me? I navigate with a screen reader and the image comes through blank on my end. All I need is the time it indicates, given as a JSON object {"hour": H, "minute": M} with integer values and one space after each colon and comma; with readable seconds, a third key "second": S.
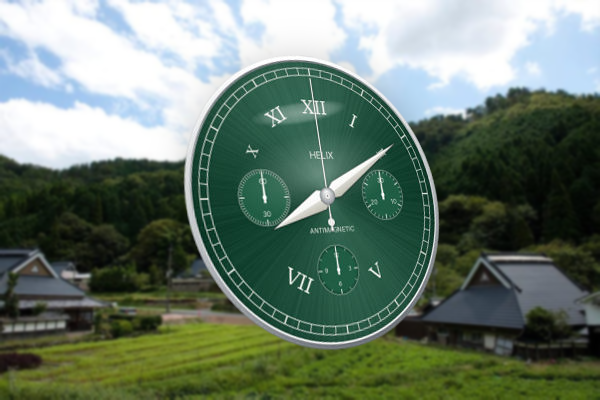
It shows {"hour": 8, "minute": 10}
